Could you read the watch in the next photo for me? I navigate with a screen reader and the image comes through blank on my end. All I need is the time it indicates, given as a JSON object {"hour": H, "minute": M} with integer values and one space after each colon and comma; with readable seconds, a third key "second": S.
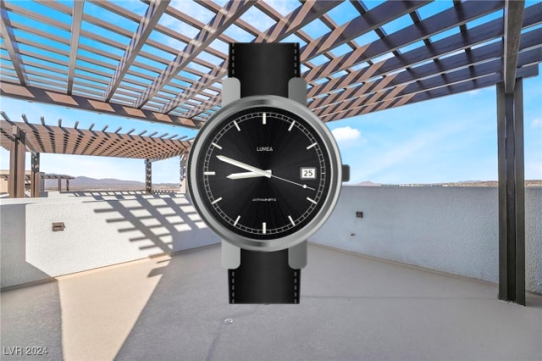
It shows {"hour": 8, "minute": 48, "second": 18}
